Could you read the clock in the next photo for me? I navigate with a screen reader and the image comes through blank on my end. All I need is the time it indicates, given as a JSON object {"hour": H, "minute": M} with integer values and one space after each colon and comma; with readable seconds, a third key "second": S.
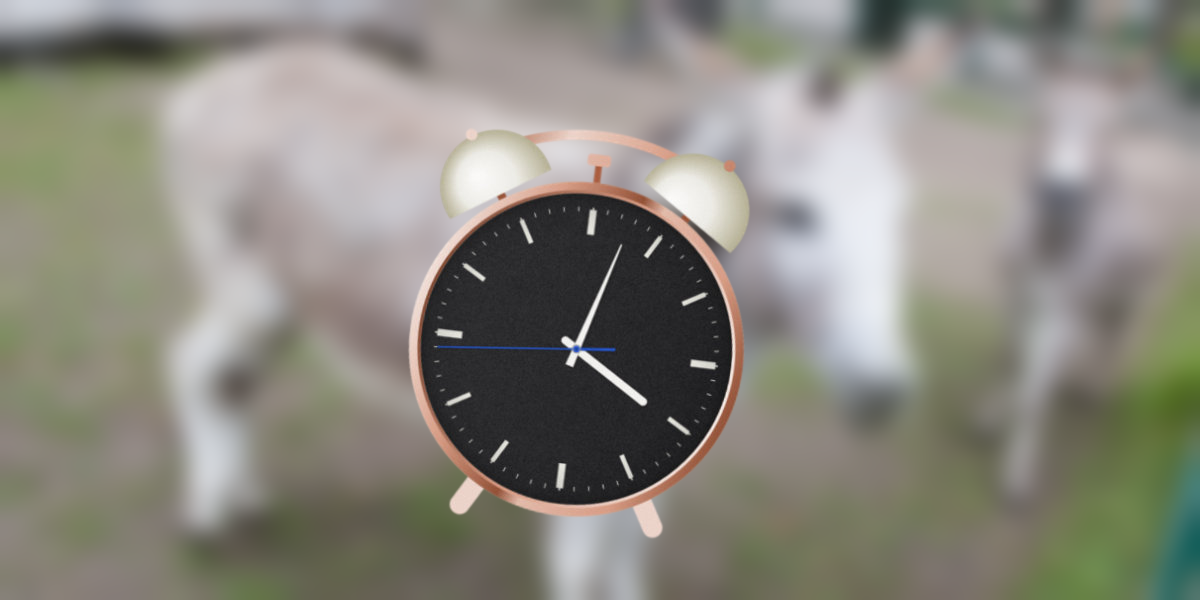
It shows {"hour": 4, "minute": 2, "second": 44}
